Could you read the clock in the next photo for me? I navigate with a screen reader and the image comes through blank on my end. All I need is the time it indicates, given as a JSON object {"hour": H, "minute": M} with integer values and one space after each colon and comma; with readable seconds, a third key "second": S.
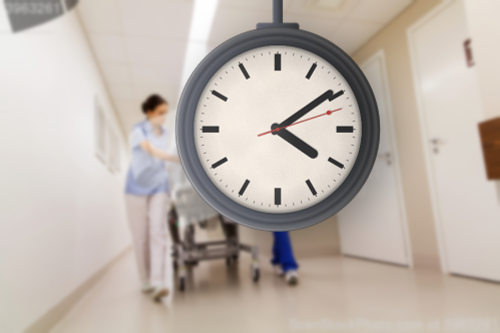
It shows {"hour": 4, "minute": 9, "second": 12}
